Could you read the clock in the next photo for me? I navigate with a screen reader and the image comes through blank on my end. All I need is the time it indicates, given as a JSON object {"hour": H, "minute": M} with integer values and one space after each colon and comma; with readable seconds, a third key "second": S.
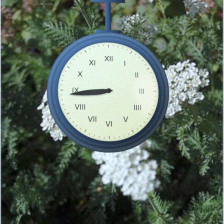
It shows {"hour": 8, "minute": 44}
